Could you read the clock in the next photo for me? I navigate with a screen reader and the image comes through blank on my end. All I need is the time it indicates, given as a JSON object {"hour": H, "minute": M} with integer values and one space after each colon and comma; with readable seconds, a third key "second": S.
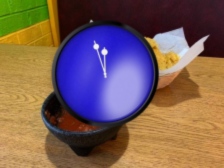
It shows {"hour": 11, "minute": 57}
